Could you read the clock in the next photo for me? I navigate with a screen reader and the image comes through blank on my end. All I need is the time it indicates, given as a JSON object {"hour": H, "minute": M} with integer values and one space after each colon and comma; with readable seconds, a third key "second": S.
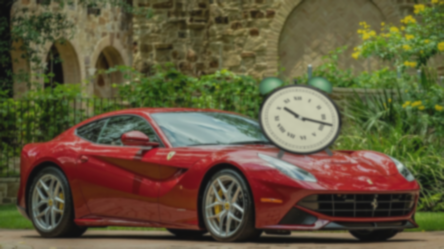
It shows {"hour": 10, "minute": 18}
